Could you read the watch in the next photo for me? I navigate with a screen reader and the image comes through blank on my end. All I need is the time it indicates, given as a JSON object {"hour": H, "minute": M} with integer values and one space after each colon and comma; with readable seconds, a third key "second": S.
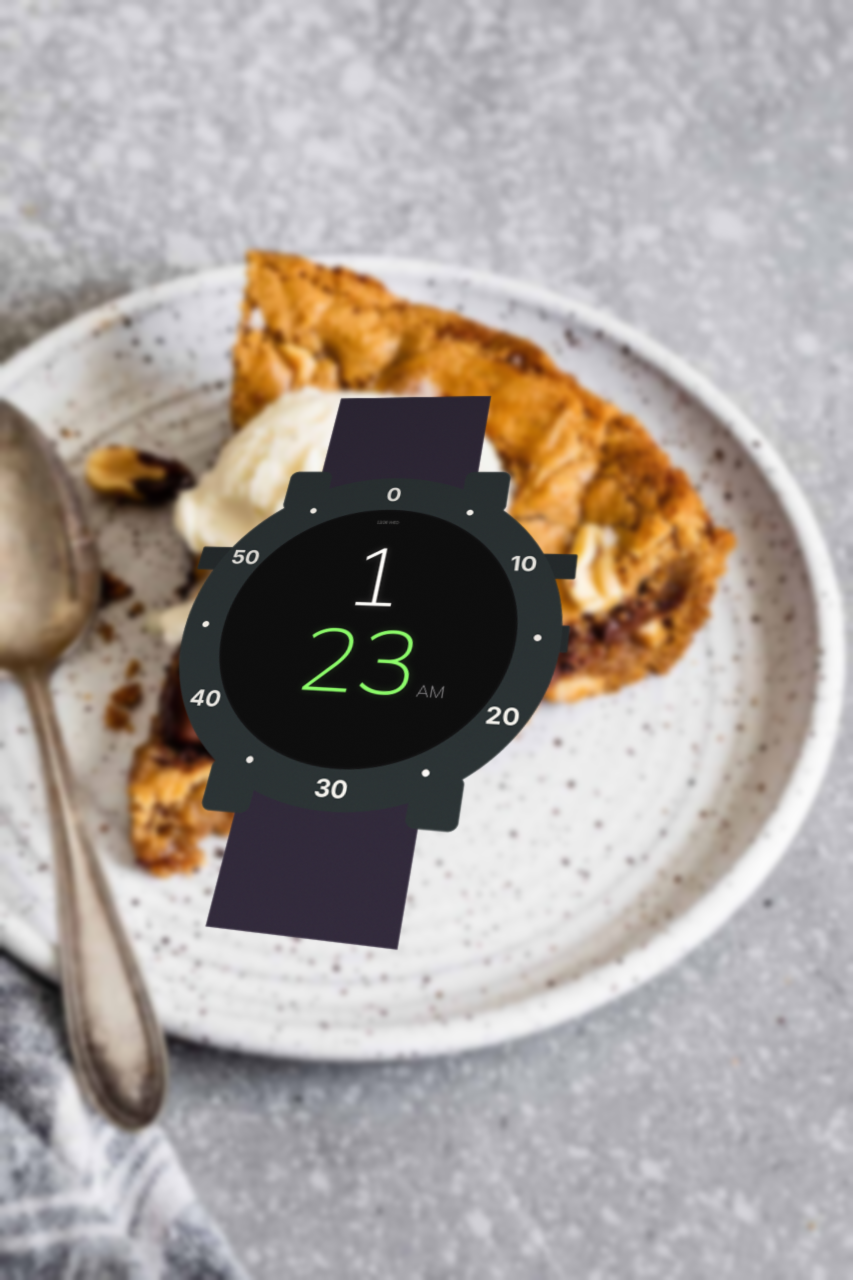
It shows {"hour": 1, "minute": 23}
